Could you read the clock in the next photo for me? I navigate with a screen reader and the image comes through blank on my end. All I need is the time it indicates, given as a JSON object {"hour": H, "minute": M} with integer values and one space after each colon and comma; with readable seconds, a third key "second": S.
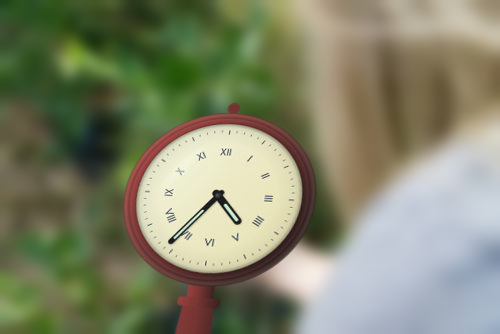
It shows {"hour": 4, "minute": 36}
